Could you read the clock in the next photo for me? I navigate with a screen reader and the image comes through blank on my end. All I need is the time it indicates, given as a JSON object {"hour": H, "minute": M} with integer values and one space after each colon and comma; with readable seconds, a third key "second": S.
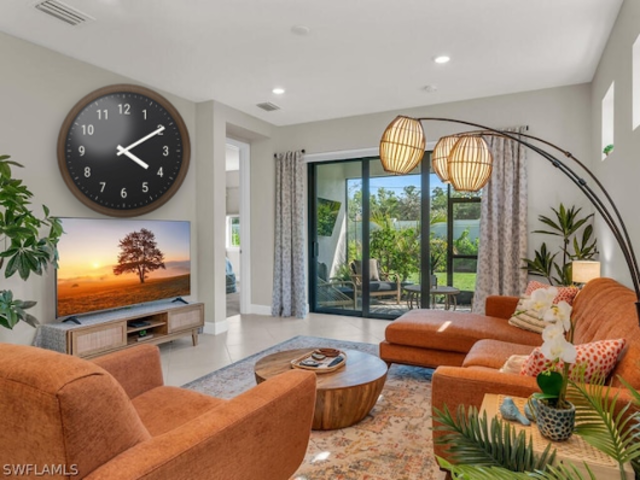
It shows {"hour": 4, "minute": 10}
